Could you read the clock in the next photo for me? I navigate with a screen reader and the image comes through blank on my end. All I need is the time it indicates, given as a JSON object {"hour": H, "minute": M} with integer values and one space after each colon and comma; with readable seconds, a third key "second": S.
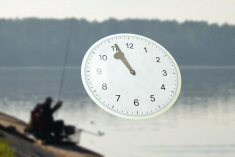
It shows {"hour": 10, "minute": 56}
